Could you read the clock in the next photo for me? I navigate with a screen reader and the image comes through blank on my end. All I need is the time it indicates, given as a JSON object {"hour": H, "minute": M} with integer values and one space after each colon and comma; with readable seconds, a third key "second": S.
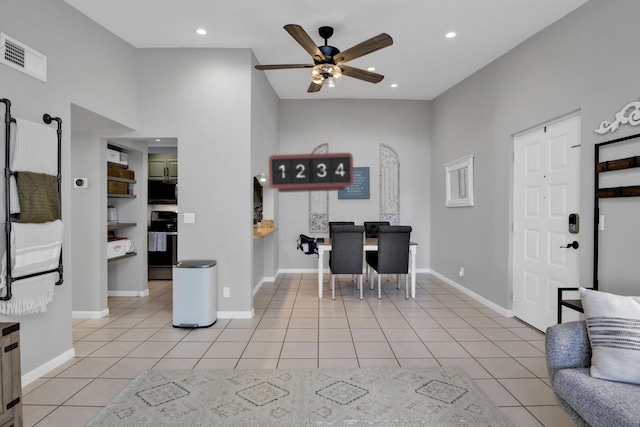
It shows {"hour": 12, "minute": 34}
